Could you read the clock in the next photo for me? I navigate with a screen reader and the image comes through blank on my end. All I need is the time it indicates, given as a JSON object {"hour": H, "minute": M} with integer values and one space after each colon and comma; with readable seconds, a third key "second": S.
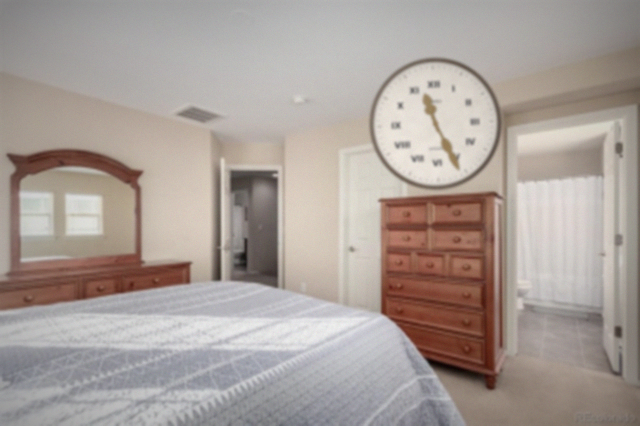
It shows {"hour": 11, "minute": 26}
